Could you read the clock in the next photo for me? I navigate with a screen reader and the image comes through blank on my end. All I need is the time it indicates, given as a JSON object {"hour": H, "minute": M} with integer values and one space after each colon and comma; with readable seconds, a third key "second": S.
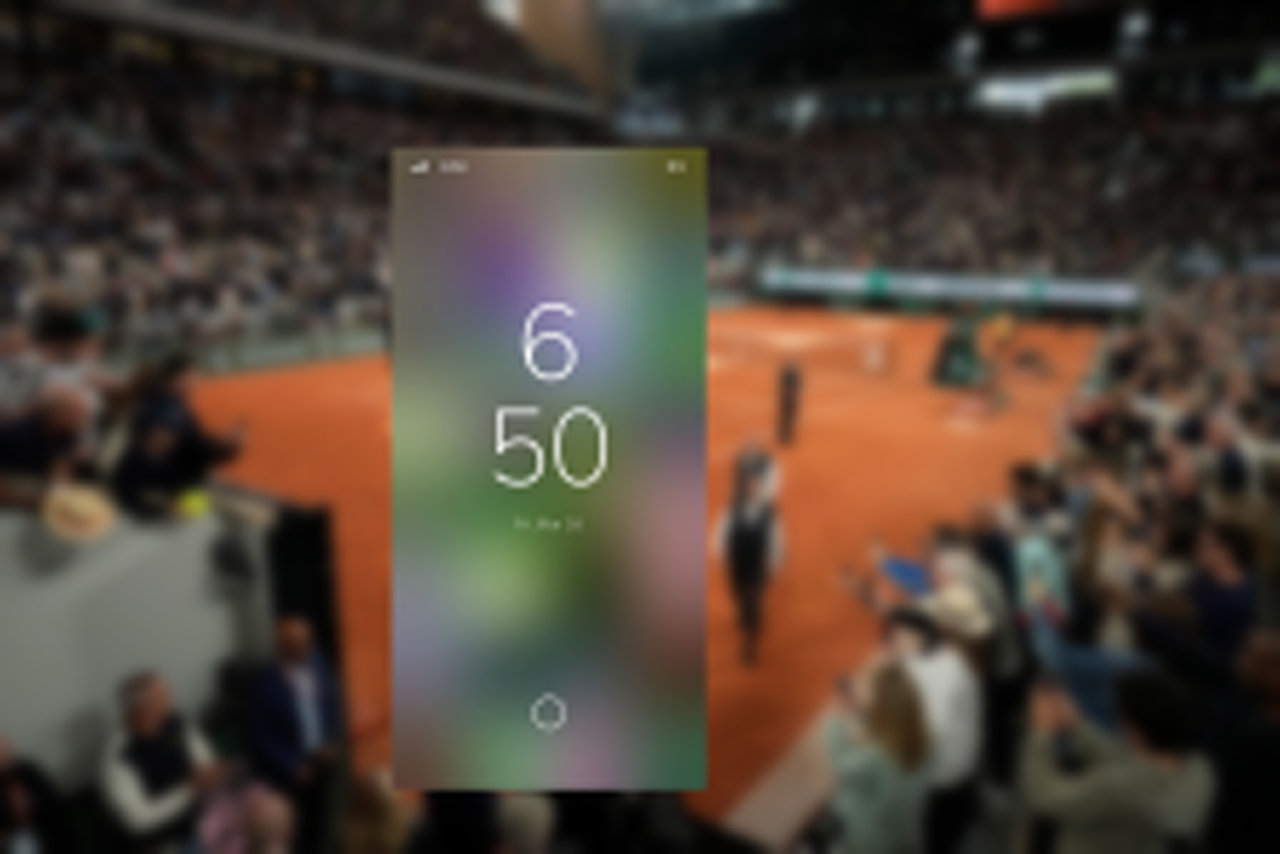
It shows {"hour": 6, "minute": 50}
